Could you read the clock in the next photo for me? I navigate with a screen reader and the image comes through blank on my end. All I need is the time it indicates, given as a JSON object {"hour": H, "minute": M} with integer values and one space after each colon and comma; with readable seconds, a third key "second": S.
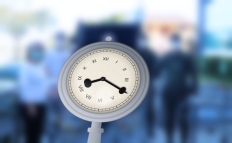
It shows {"hour": 8, "minute": 20}
